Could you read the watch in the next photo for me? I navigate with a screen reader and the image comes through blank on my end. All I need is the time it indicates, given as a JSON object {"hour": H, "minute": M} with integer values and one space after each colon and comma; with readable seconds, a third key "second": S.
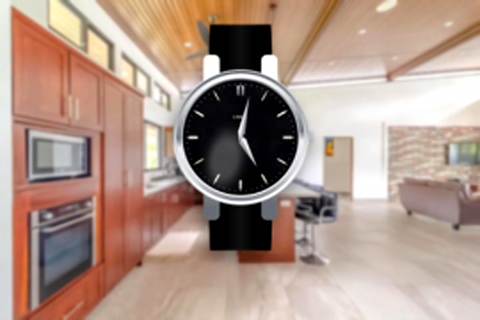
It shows {"hour": 5, "minute": 2}
